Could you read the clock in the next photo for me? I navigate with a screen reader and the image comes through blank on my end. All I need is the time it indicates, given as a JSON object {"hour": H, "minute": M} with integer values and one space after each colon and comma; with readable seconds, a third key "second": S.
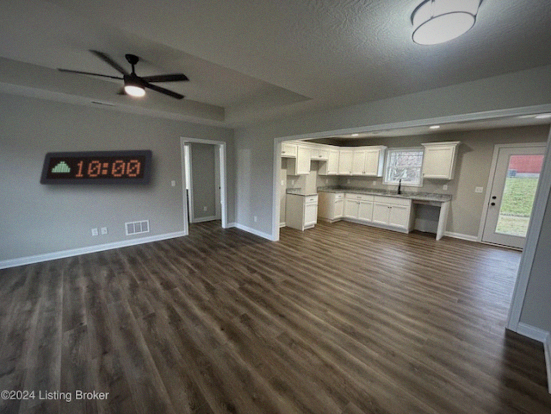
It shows {"hour": 10, "minute": 0}
